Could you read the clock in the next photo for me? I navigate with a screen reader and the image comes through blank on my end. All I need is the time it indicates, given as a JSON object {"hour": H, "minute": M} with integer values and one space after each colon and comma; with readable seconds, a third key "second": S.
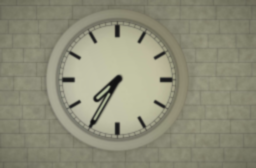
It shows {"hour": 7, "minute": 35}
